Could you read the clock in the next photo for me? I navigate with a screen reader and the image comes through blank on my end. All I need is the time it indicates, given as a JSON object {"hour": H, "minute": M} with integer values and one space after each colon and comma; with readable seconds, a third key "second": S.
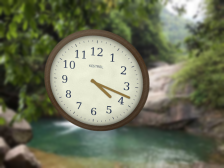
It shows {"hour": 4, "minute": 18}
